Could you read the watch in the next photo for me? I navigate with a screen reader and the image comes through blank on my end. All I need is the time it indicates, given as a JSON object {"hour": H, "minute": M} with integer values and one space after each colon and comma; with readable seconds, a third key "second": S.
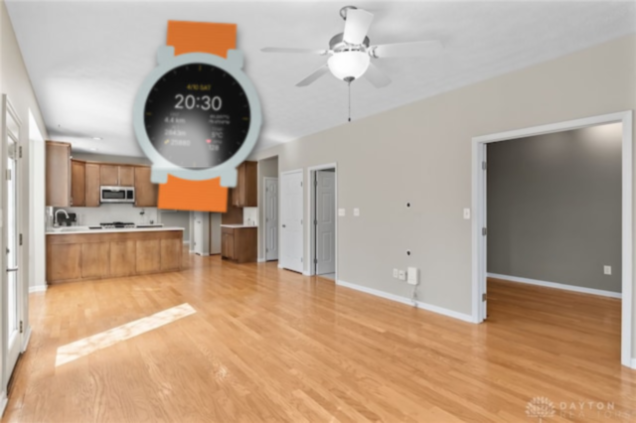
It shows {"hour": 20, "minute": 30}
